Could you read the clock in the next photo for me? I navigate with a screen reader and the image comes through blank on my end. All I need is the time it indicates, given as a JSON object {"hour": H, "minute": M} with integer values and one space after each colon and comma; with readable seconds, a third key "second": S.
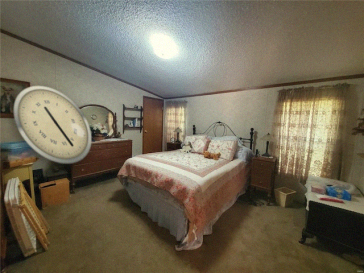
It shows {"hour": 11, "minute": 27}
